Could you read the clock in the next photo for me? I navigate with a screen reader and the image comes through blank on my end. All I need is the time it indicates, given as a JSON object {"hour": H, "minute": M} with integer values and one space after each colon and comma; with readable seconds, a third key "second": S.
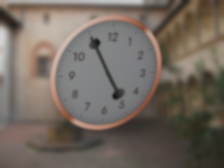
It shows {"hour": 4, "minute": 55}
